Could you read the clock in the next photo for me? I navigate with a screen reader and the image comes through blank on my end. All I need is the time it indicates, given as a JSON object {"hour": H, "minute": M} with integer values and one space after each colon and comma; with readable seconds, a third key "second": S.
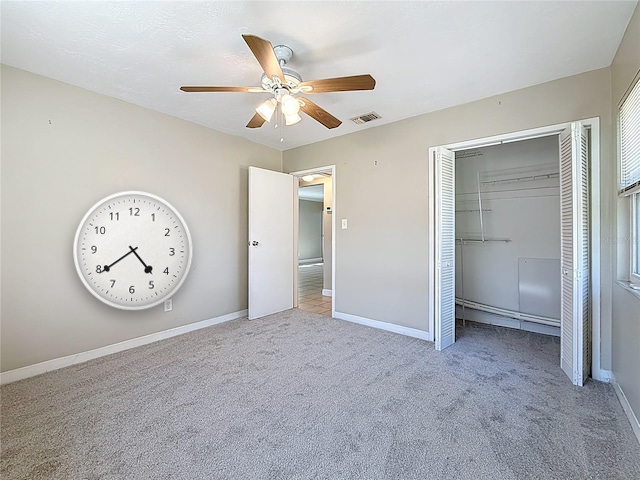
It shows {"hour": 4, "minute": 39}
